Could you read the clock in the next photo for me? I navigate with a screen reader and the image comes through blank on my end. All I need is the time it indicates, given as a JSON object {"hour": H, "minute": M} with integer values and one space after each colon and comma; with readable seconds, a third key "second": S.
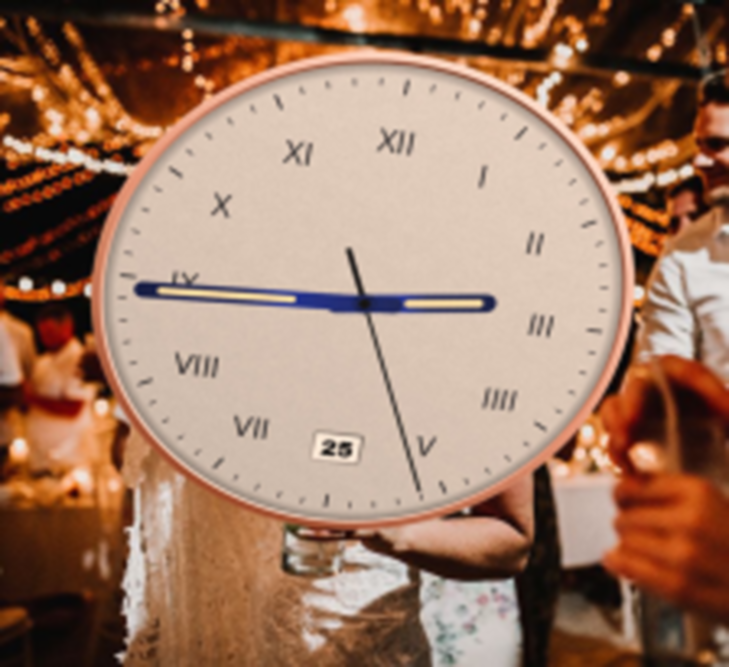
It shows {"hour": 2, "minute": 44, "second": 26}
